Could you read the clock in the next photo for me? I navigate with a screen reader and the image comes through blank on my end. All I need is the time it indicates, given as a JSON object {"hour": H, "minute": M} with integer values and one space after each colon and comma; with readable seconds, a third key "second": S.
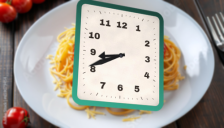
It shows {"hour": 8, "minute": 41}
